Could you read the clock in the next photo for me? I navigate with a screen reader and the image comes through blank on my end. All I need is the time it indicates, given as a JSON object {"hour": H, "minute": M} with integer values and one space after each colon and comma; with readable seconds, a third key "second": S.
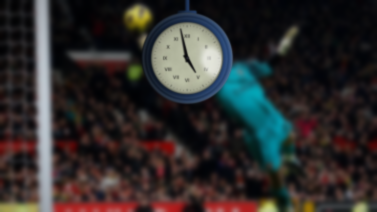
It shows {"hour": 4, "minute": 58}
